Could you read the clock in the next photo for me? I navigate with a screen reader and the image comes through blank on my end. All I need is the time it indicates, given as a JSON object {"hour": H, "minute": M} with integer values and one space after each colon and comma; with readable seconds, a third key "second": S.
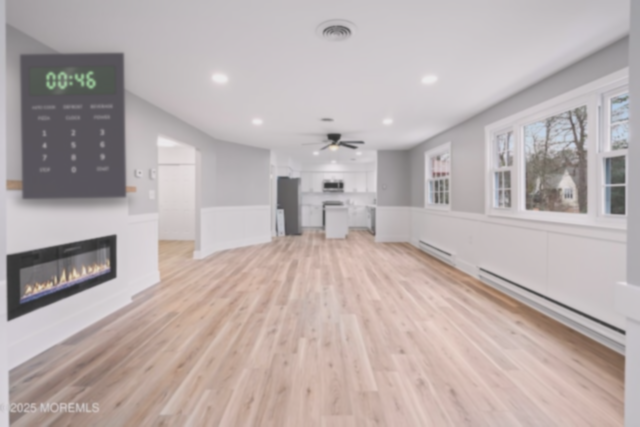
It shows {"hour": 0, "minute": 46}
